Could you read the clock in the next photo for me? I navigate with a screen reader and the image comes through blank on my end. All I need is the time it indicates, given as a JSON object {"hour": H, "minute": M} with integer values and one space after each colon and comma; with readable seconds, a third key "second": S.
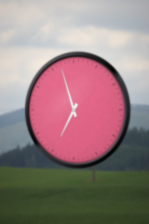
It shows {"hour": 6, "minute": 57}
